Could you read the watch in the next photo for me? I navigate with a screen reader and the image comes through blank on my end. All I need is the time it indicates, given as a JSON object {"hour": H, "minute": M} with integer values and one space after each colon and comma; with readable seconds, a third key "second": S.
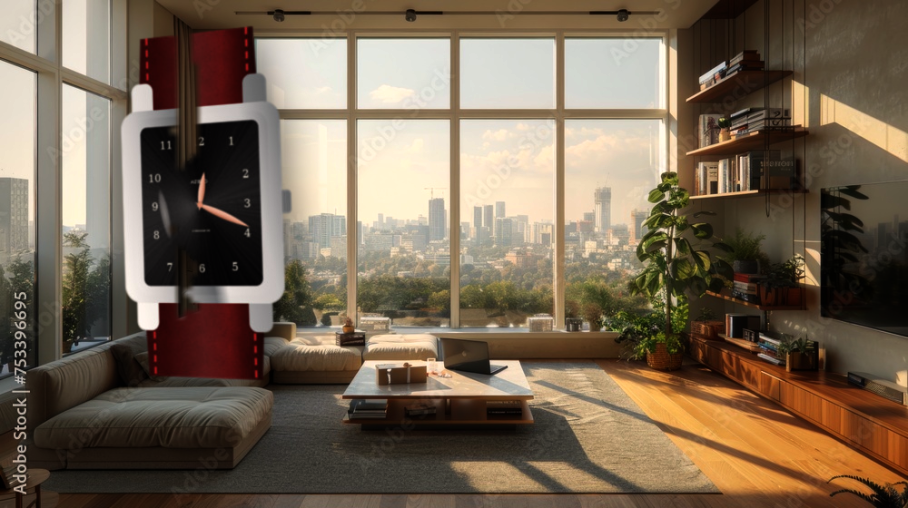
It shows {"hour": 12, "minute": 19}
